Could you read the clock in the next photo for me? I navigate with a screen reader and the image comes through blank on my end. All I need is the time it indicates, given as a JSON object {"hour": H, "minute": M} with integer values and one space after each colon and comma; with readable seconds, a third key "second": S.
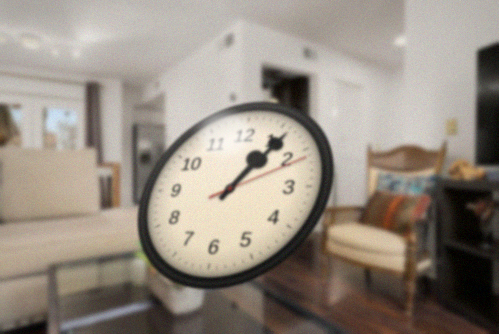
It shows {"hour": 1, "minute": 6, "second": 11}
